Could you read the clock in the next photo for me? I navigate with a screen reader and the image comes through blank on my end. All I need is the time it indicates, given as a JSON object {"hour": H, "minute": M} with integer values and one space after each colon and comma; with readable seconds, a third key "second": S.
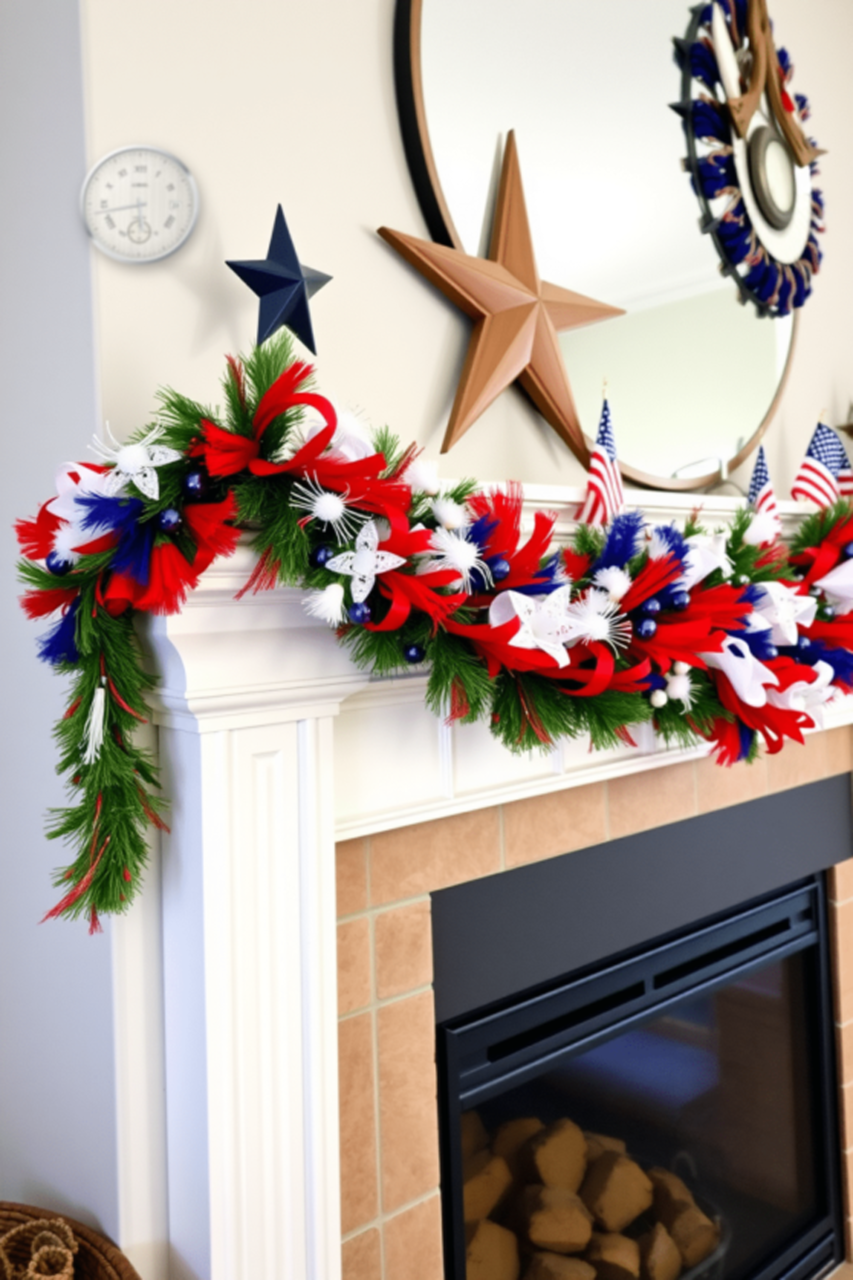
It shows {"hour": 5, "minute": 43}
